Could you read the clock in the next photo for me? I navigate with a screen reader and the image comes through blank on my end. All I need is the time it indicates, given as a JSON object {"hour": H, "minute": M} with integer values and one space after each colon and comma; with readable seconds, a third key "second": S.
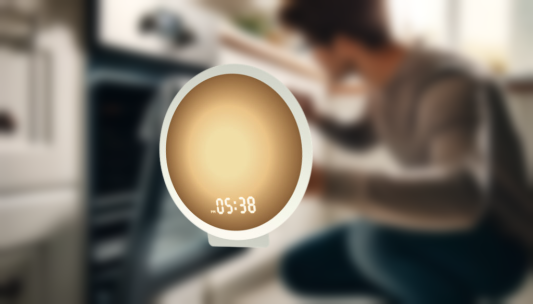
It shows {"hour": 5, "minute": 38}
